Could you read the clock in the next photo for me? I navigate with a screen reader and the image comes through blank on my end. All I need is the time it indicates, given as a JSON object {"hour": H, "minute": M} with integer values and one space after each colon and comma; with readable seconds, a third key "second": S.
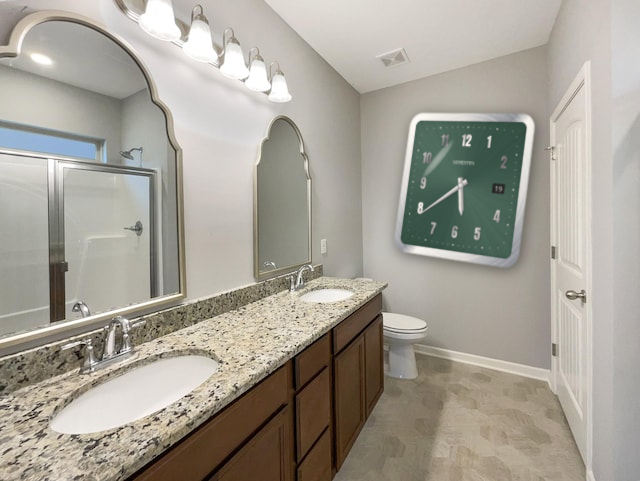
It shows {"hour": 5, "minute": 39}
